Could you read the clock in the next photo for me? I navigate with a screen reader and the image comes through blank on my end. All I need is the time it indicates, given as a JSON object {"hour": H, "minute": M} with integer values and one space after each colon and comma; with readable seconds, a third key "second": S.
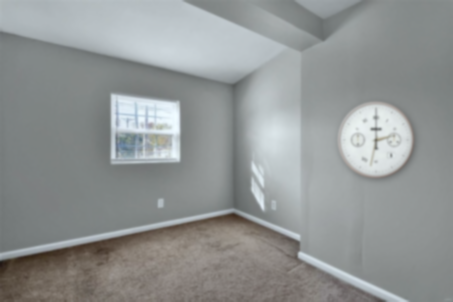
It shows {"hour": 2, "minute": 32}
